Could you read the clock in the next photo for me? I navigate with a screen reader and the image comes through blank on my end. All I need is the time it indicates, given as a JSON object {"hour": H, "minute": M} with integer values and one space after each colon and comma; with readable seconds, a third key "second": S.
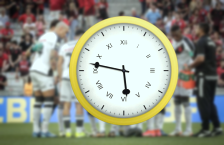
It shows {"hour": 5, "minute": 47}
